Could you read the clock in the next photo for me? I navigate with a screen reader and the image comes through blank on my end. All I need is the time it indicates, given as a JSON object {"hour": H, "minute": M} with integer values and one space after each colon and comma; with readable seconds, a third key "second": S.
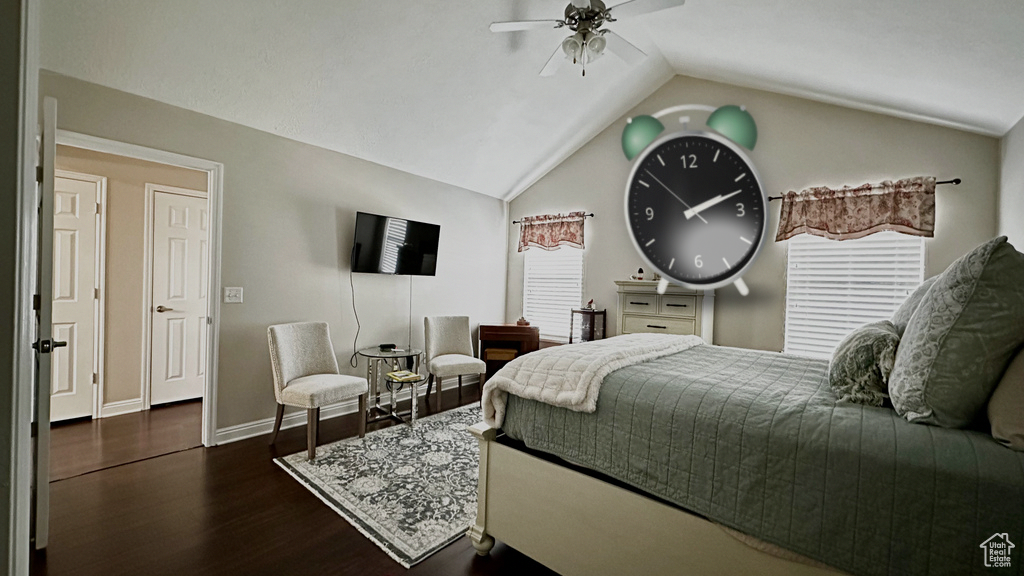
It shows {"hour": 2, "minute": 11, "second": 52}
